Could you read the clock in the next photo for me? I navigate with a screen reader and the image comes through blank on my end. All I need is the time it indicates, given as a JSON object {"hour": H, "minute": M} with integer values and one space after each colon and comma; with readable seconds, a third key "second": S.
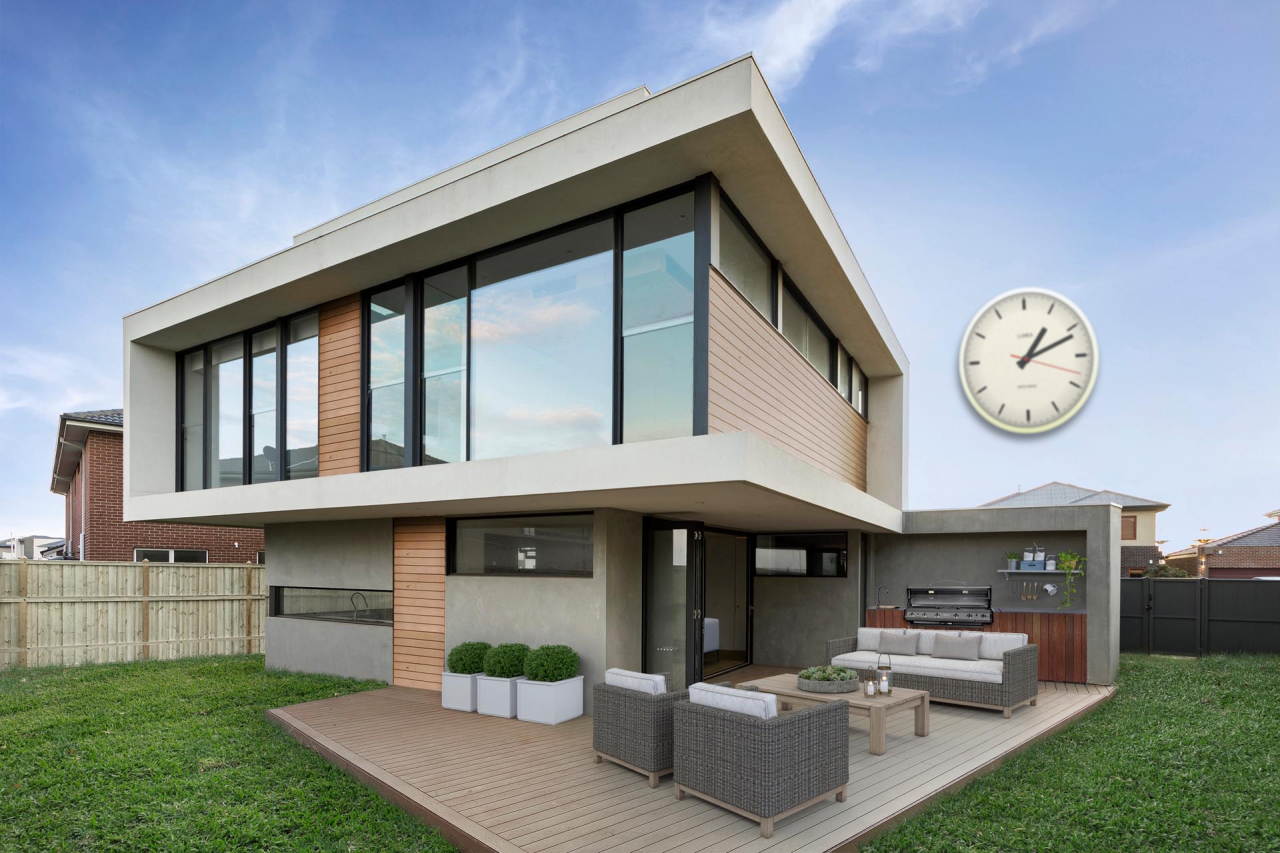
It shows {"hour": 1, "minute": 11, "second": 18}
